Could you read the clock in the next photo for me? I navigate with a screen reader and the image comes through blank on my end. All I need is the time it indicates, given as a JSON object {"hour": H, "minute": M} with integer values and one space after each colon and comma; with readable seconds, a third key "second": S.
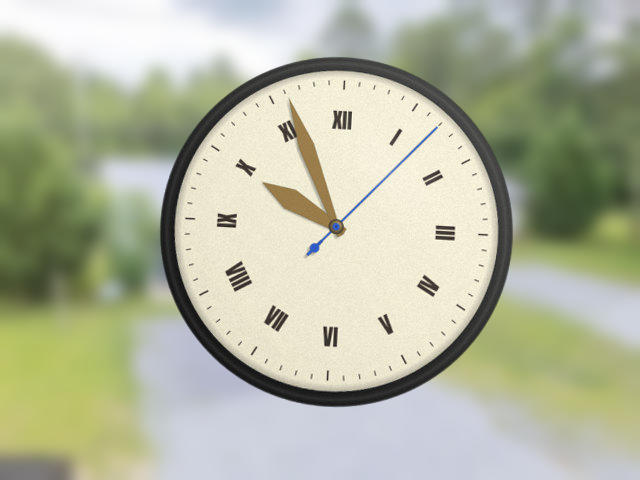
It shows {"hour": 9, "minute": 56, "second": 7}
